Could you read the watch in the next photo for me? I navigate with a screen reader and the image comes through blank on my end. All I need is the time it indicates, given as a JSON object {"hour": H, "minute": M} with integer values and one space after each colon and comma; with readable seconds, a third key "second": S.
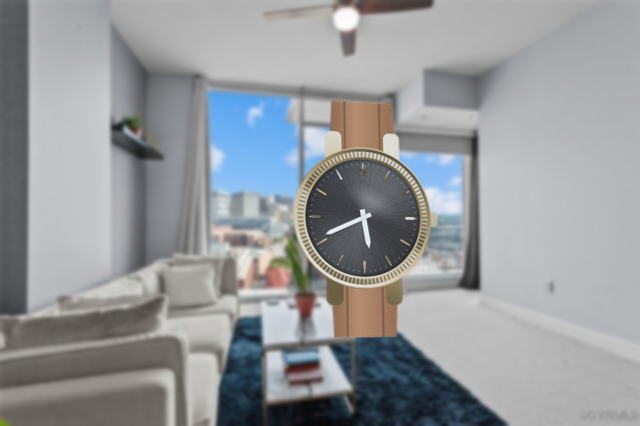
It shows {"hour": 5, "minute": 41}
